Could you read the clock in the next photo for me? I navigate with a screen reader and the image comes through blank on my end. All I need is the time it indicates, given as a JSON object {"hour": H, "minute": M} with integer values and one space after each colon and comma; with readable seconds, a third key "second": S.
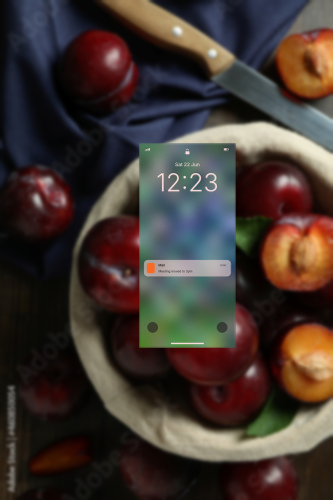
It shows {"hour": 12, "minute": 23}
